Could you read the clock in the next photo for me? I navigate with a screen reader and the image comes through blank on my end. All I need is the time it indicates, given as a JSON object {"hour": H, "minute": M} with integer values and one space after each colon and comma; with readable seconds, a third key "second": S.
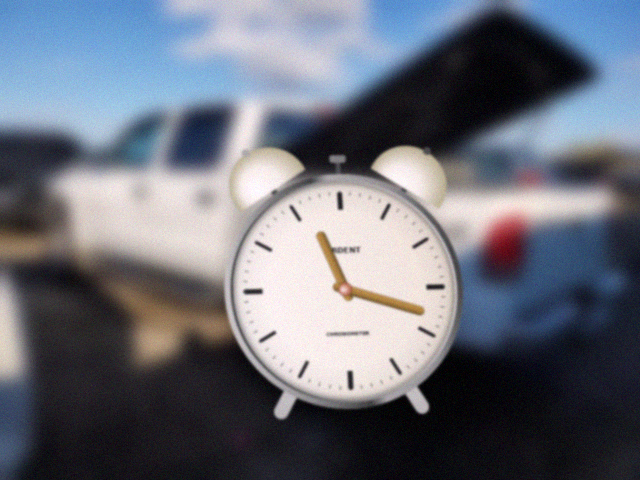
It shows {"hour": 11, "minute": 18}
